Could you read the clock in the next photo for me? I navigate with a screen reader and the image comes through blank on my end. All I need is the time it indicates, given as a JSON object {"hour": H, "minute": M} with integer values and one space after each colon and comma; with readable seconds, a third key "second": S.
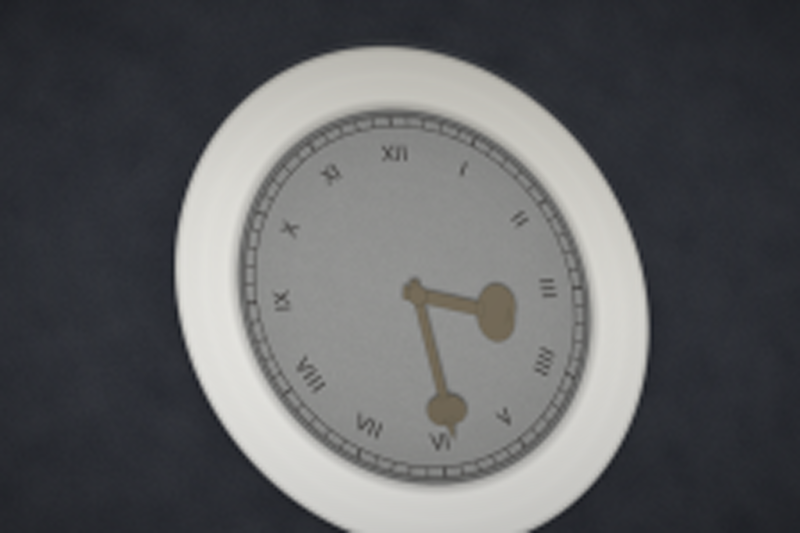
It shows {"hour": 3, "minute": 29}
